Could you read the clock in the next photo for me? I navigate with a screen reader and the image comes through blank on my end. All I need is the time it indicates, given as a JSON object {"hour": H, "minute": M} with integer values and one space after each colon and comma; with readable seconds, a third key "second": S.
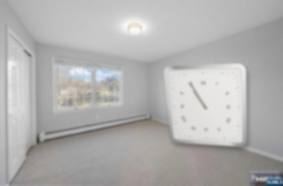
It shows {"hour": 10, "minute": 55}
